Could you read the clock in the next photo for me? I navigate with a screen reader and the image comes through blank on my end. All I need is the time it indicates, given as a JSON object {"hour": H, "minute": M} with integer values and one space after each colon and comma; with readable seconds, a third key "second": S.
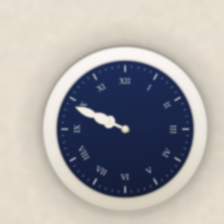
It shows {"hour": 9, "minute": 49}
